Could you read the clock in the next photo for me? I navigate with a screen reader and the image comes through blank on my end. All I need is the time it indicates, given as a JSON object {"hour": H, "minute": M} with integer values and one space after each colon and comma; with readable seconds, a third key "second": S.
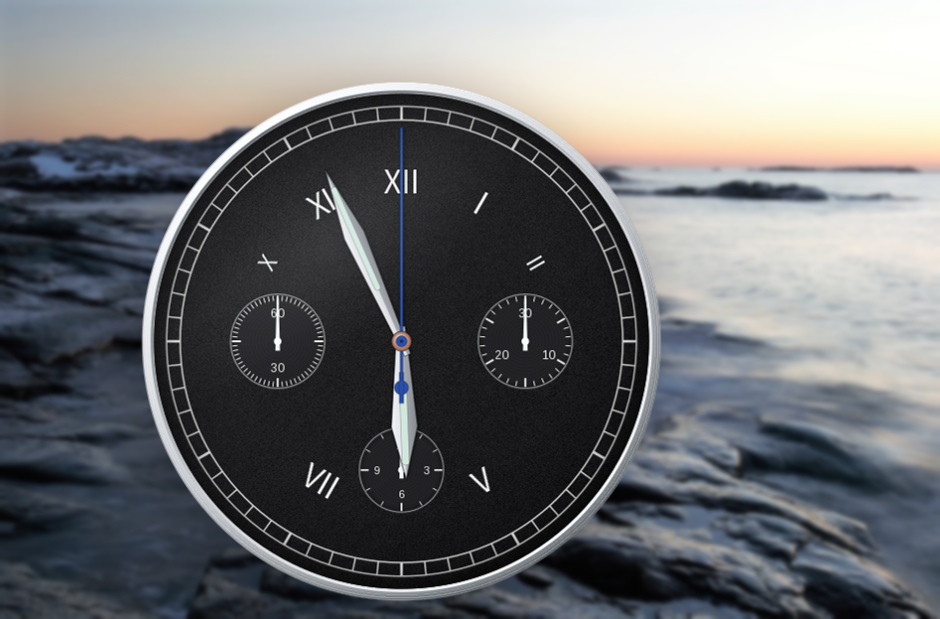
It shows {"hour": 5, "minute": 56, "second": 0}
